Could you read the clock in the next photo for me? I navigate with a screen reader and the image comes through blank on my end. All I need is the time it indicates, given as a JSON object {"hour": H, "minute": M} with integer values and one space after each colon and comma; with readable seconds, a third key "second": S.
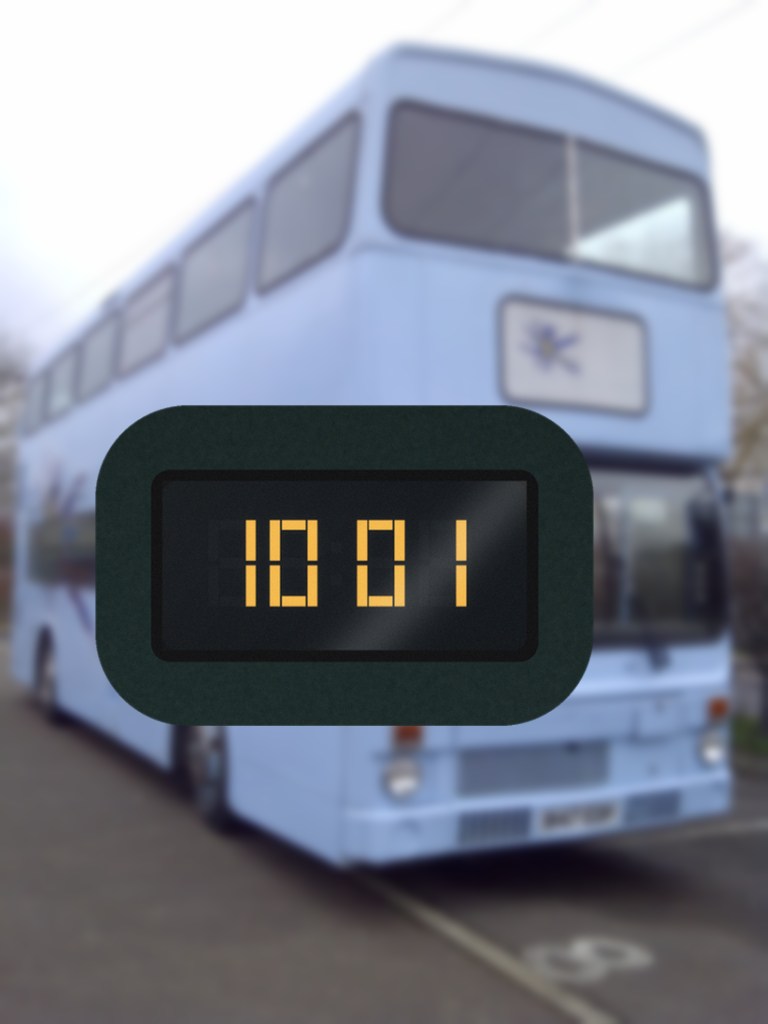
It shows {"hour": 10, "minute": 1}
